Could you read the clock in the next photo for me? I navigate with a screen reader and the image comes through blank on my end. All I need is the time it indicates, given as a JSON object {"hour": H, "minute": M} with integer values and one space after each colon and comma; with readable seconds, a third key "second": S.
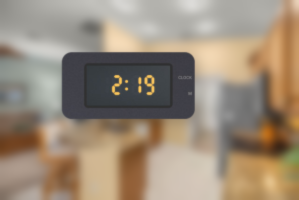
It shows {"hour": 2, "minute": 19}
